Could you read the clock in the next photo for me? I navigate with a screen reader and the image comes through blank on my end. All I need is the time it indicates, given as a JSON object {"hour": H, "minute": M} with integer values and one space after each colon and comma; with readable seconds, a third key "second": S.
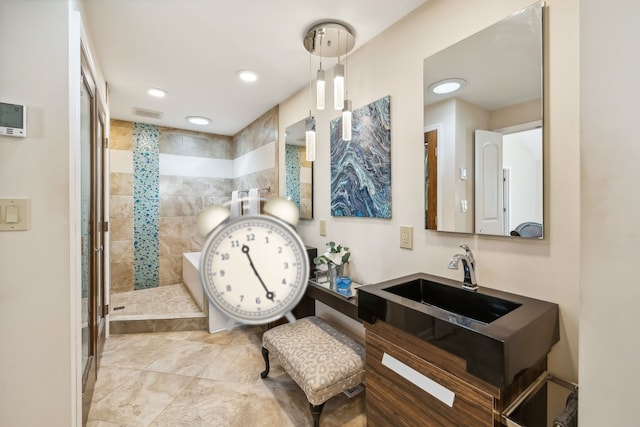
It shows {"hour": 11, "minute": 26}
